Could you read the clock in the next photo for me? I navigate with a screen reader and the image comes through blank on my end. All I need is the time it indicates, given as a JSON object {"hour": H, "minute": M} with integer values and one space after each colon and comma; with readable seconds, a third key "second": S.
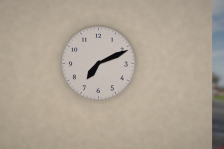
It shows {"hour": 7, "minute": 11}
